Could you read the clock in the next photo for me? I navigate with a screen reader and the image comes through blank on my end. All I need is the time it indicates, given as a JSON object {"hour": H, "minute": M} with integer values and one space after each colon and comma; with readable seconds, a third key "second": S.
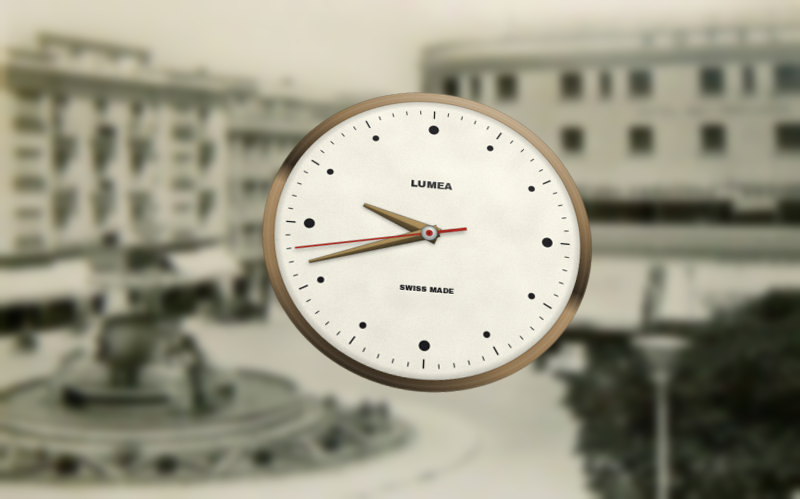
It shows {"hour": 9, "minute": 41, "second": 43}
